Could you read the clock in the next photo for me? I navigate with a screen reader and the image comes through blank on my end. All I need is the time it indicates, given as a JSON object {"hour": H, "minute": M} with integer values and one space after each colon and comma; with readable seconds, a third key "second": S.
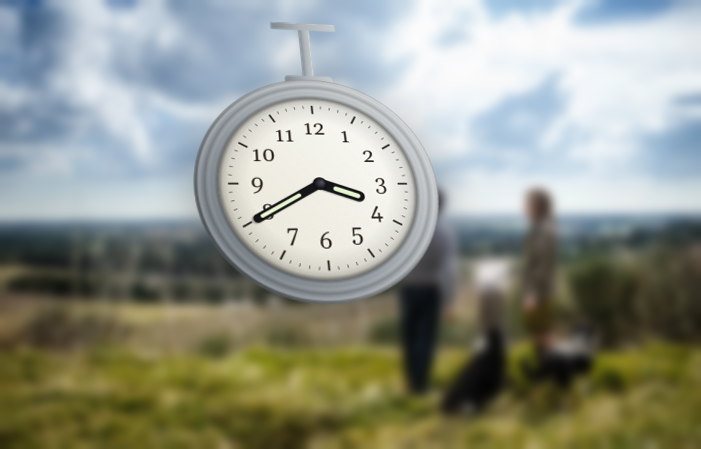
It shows {"hour": 3, "minute": 40}
